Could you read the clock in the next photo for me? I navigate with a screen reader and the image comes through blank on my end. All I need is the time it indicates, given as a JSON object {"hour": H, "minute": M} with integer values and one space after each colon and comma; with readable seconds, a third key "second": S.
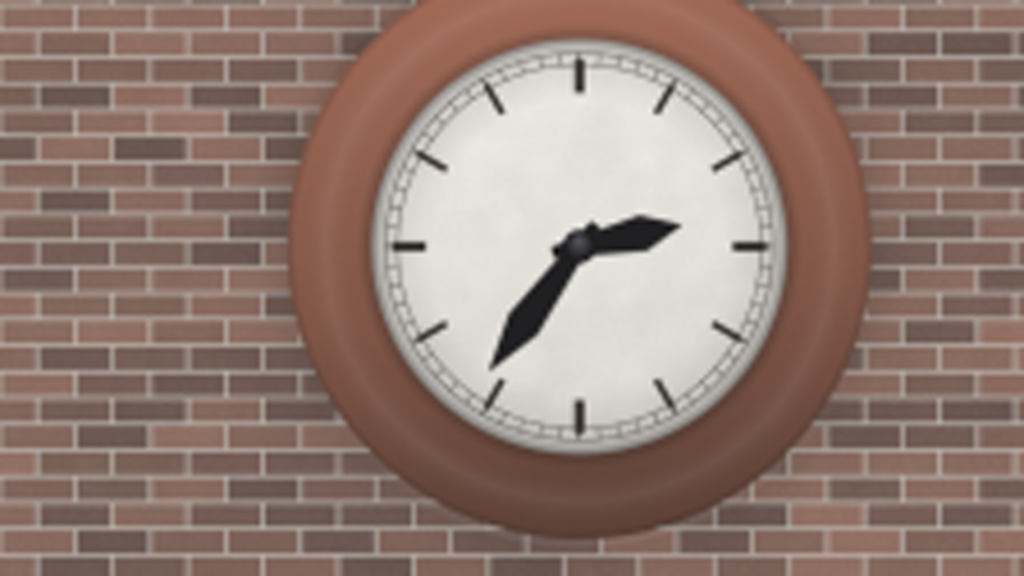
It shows {"hour": 2, "minute": 36}
